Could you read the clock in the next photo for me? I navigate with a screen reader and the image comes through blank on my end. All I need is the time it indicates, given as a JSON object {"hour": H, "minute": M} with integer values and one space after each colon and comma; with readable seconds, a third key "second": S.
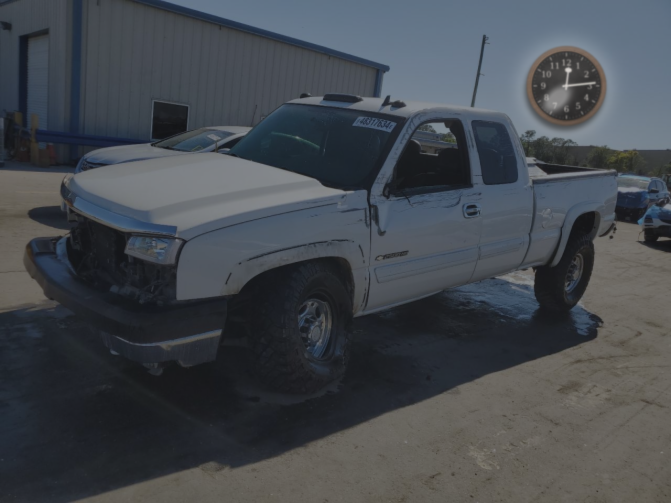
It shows {"hour": 12, "minute": 14}
